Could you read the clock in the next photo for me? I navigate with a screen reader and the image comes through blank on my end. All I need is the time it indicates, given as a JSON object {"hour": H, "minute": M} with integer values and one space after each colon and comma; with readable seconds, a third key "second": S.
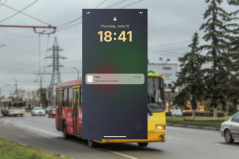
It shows {"hour": 18, "minute": 41}
